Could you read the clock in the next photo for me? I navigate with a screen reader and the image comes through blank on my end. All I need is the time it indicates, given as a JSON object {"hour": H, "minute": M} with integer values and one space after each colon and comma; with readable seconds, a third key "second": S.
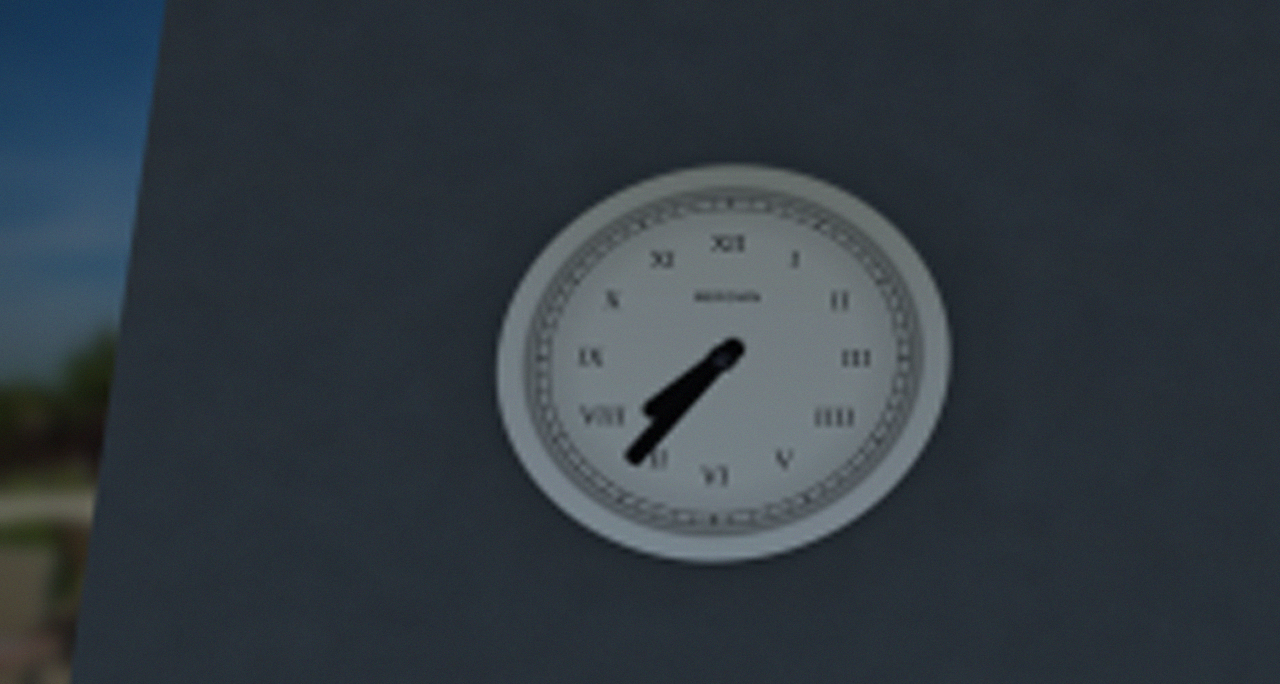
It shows {"hour": 7, "minute": 36}
